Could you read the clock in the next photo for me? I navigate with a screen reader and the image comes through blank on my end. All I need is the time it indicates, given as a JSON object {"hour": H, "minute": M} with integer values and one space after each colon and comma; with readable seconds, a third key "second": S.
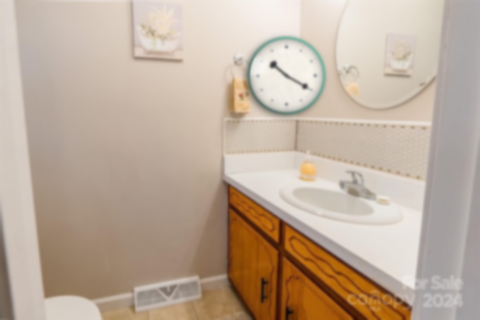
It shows {"hour": 10, "minute": 20}
